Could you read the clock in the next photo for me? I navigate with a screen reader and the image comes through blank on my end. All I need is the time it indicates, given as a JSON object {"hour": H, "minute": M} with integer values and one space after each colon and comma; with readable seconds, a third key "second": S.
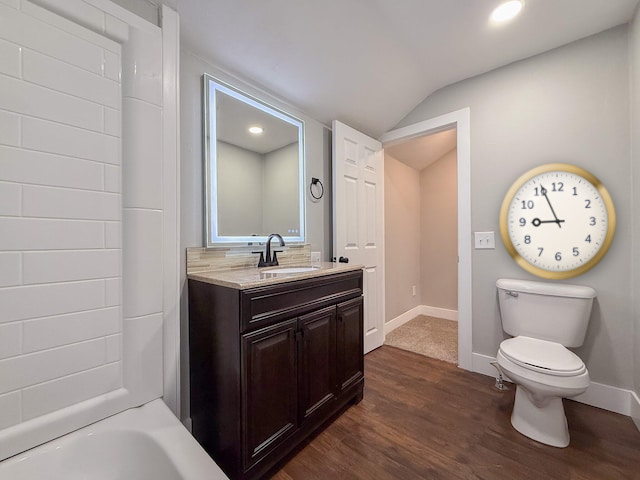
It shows {"hour": 8, "minute": 56}
